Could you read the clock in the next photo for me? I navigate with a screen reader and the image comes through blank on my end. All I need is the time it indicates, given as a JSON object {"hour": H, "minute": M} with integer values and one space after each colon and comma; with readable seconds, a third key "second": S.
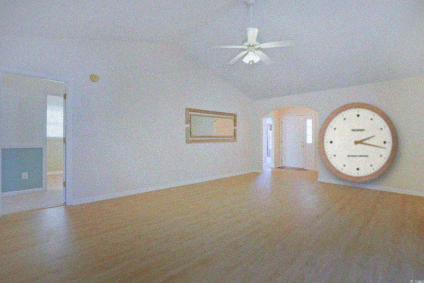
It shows {"hour": 2, "minute": 17}
